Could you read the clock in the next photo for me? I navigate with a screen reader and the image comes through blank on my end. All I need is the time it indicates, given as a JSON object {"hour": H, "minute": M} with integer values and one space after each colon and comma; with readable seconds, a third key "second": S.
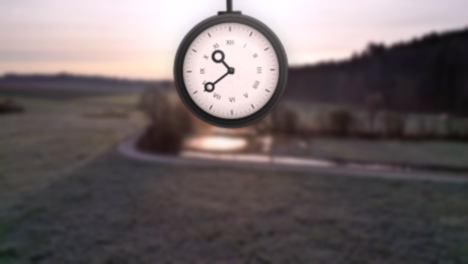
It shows {"hour": 10, "minute": 39}
